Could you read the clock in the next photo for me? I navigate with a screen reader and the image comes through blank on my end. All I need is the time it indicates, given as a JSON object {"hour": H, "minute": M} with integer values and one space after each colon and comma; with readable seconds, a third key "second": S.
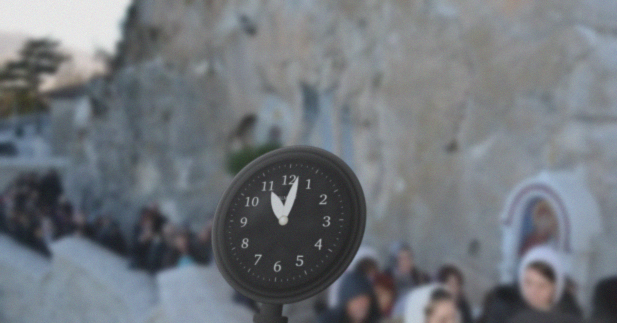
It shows {"hour": 11, "minute": 2}
